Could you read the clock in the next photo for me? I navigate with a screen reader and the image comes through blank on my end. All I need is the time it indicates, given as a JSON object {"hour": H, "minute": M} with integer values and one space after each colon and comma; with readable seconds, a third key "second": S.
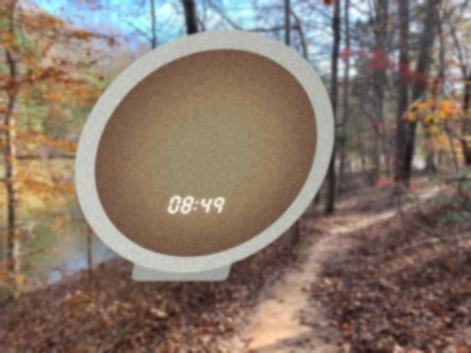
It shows {"hour": 8, "minute": 49}
